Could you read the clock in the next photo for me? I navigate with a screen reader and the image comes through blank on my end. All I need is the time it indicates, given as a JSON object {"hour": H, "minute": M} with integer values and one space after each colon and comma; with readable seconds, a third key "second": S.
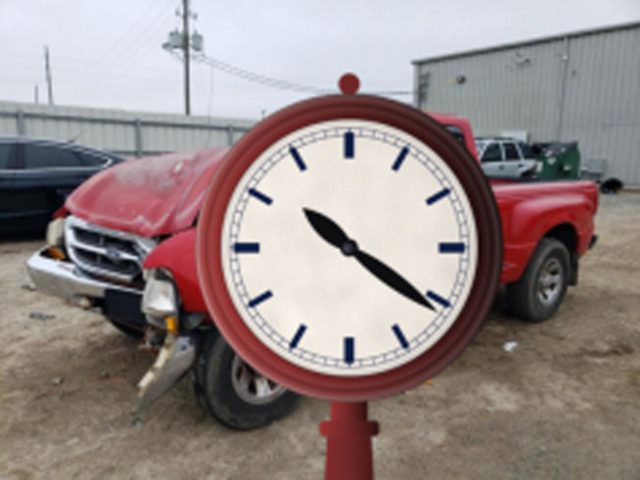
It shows {"hour": 10, "minute": 21}
